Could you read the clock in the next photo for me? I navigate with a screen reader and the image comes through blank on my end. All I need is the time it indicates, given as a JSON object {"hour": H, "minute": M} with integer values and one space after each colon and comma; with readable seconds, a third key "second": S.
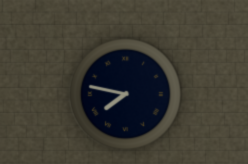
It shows {"hour": 7, "minute": 47}
